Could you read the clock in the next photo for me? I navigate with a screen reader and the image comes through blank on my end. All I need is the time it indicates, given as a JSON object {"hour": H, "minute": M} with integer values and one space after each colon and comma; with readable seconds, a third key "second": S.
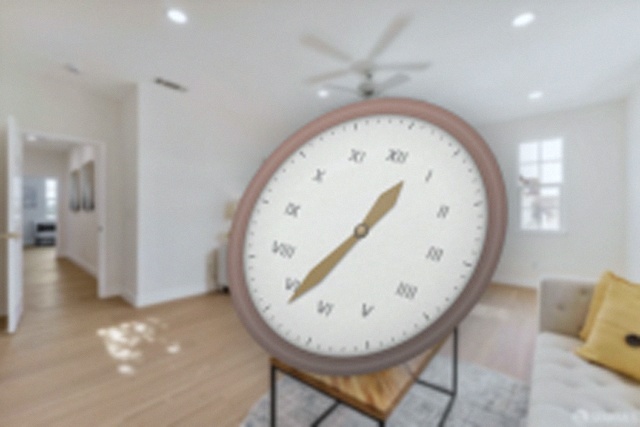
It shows {"hour": 12, "minute": 34}
